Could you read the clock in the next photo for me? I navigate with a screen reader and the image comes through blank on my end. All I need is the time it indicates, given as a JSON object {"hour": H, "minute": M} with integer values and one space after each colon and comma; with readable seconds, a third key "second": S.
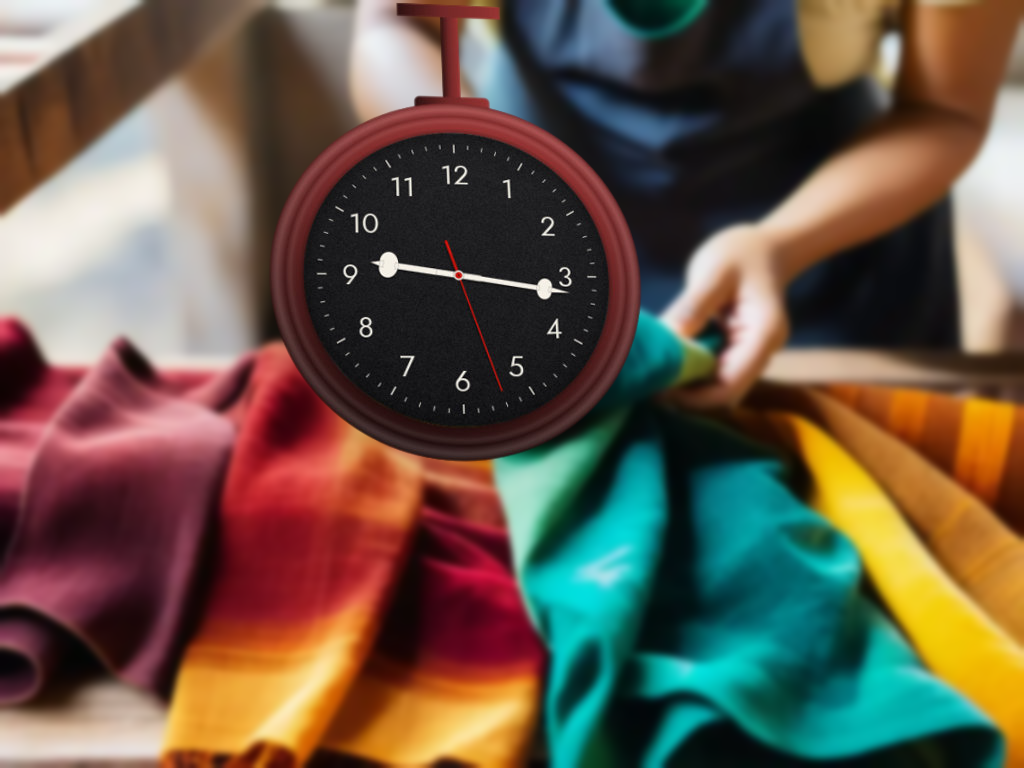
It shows {"hour": 9, "minute": 16, "second": 27}
